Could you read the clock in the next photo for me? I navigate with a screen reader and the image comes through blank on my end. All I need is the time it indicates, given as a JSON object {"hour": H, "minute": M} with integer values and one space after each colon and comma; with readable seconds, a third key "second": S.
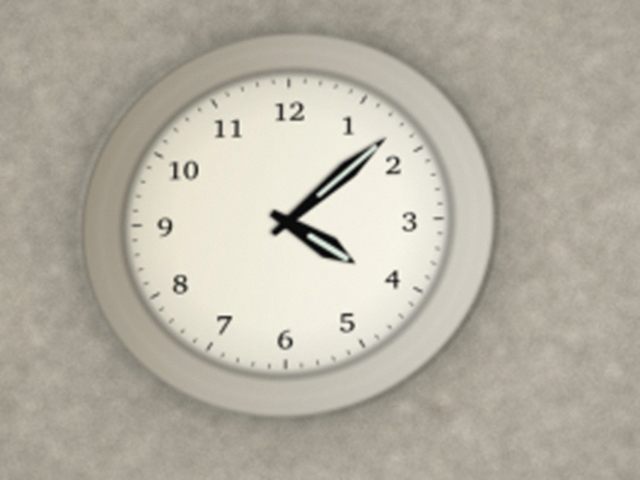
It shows {"hour": 4, "minute": 8}
